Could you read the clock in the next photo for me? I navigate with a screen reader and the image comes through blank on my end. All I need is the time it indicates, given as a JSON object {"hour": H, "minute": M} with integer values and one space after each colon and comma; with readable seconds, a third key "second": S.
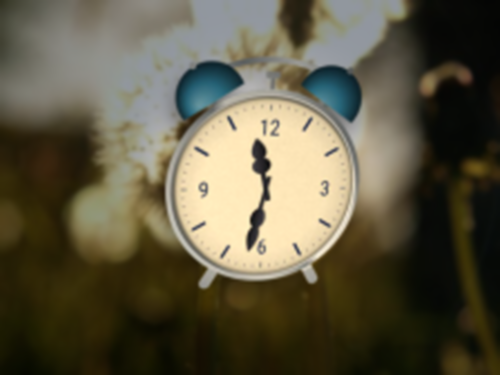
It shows {"hour": 11, "minute": 32}
